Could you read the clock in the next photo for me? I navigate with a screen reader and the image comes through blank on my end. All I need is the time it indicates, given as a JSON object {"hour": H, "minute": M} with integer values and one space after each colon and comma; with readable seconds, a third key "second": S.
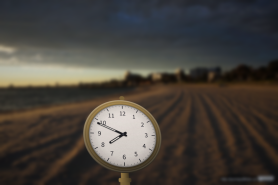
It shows {"hour": 7, "minute": 49}
